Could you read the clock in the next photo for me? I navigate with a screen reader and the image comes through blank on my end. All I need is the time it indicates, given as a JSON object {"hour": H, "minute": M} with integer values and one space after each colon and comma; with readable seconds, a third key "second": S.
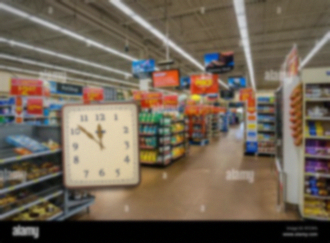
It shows {"hour": 11, "minute": 52}
